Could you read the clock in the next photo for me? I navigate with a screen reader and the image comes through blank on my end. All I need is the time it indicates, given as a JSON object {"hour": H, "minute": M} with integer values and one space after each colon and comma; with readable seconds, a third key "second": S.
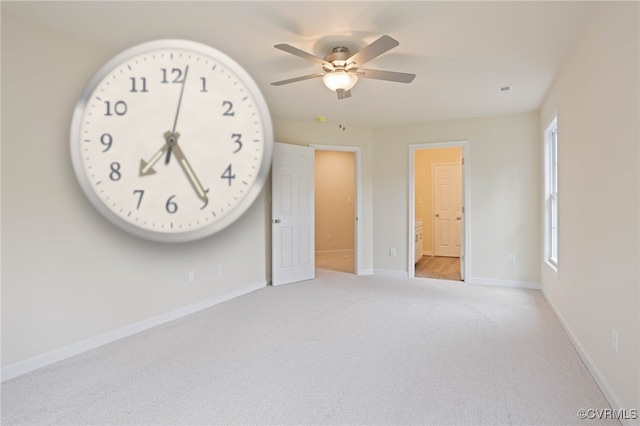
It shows {"hour": 7, "minute": 25, "second": 2}
